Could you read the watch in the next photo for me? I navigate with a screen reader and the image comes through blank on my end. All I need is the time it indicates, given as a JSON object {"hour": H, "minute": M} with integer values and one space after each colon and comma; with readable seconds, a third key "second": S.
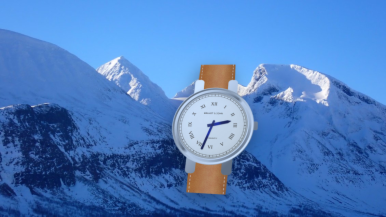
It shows {"hour": 2, "minute": 33}
